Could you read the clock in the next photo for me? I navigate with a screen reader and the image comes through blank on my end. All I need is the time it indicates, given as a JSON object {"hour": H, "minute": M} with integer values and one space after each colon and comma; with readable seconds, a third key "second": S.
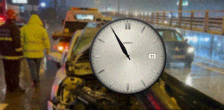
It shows {"hour": 10, "minute": 55}
